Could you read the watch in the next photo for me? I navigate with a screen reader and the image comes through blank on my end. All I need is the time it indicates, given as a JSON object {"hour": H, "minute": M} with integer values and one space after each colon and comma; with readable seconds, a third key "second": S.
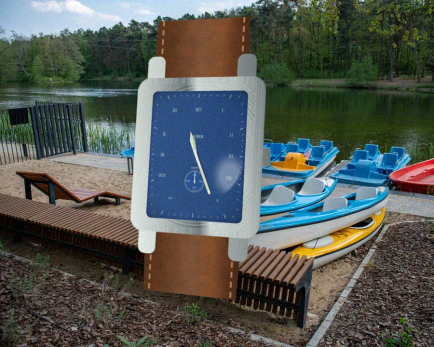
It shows {"hour": 11, "minute": 26}
